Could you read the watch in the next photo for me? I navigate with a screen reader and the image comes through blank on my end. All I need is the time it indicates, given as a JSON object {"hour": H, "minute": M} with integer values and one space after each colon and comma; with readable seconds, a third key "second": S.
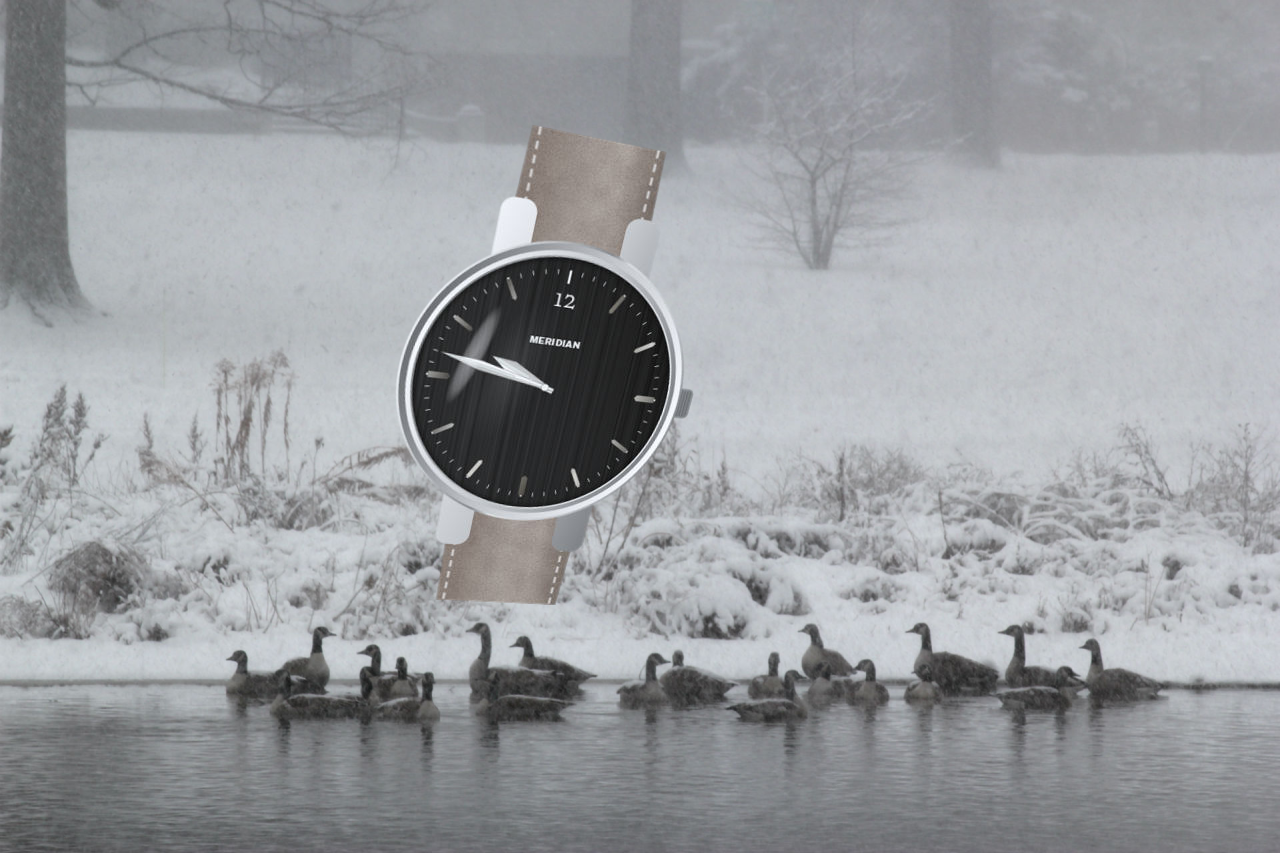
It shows {"hour": 9, "minute": 47}
